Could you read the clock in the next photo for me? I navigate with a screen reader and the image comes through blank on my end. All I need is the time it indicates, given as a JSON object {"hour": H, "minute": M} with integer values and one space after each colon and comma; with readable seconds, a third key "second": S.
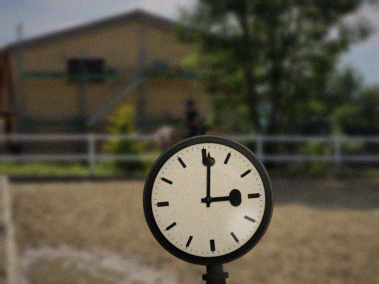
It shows {"hour": 3, "minute": 1}
